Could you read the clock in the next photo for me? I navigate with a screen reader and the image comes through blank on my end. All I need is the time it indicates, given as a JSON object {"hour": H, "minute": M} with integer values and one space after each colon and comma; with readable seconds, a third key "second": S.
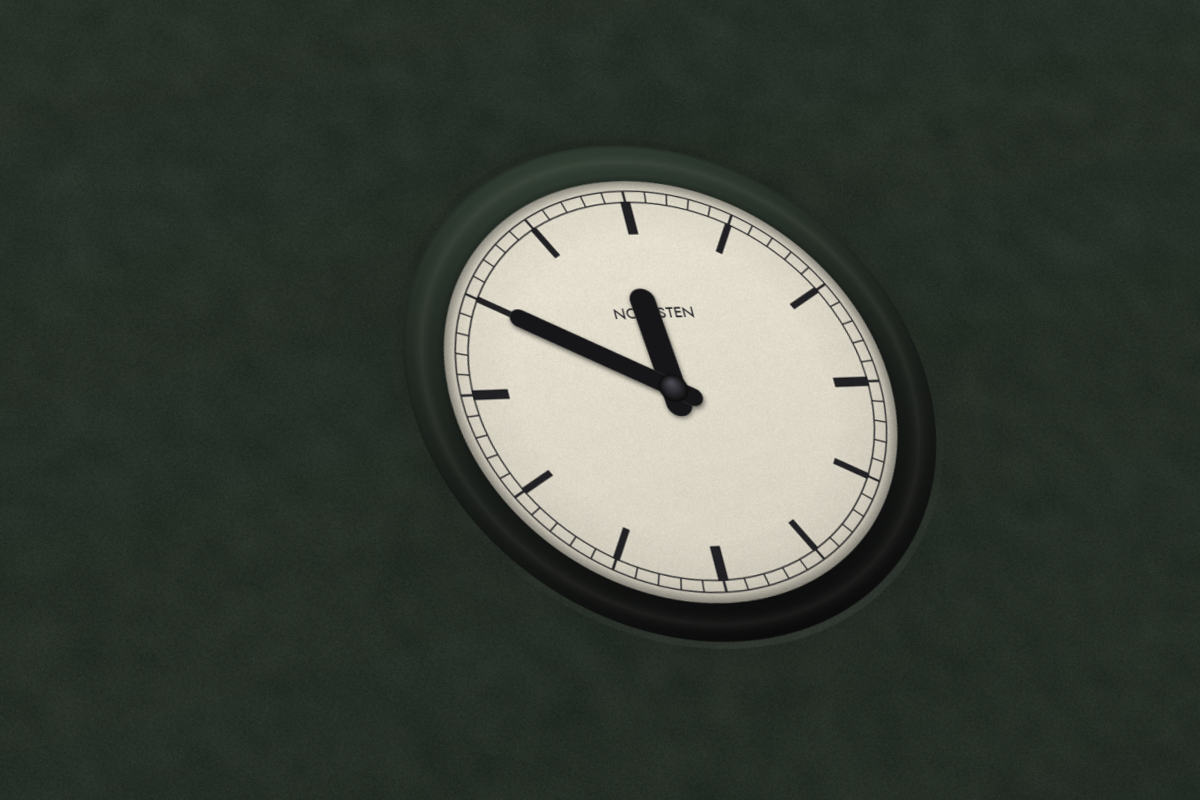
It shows {"hour": 11, "minute": 50}
